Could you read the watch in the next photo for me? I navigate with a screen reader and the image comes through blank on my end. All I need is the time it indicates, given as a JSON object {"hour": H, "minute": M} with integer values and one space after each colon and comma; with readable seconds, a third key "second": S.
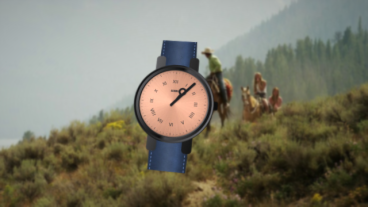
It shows {"hour": 1, "minute": 7}
